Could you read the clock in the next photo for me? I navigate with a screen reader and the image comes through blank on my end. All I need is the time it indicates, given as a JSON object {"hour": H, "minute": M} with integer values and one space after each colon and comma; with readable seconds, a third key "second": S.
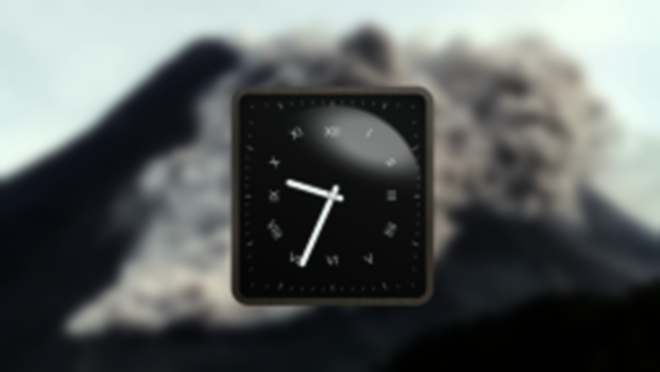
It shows {"hour": 9, "minute": 34}
